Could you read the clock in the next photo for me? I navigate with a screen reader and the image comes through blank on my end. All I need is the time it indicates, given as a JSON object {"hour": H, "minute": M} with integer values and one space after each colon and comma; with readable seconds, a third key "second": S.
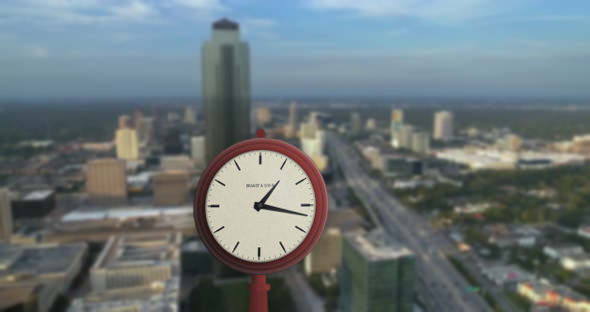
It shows {"hour": 1, "minute": 17}
